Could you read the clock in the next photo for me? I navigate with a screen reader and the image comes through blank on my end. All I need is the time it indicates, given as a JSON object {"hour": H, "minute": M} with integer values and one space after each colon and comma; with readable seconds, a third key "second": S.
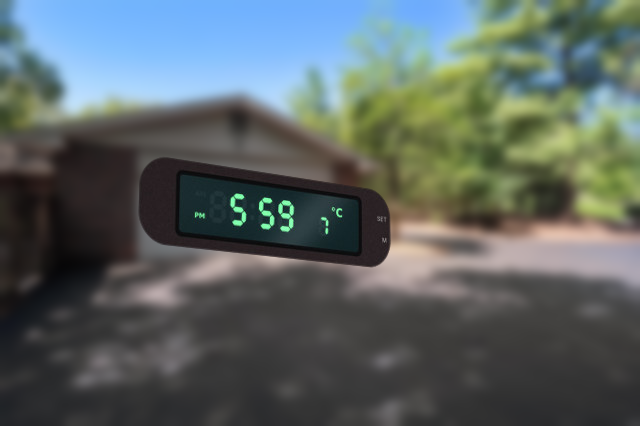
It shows {"hour": 5, "minute": 59}
